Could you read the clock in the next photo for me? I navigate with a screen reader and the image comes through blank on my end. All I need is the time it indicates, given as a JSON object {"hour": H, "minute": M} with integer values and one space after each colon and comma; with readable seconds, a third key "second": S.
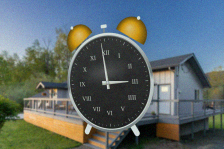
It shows {"hour": 2, "minute": 59}
